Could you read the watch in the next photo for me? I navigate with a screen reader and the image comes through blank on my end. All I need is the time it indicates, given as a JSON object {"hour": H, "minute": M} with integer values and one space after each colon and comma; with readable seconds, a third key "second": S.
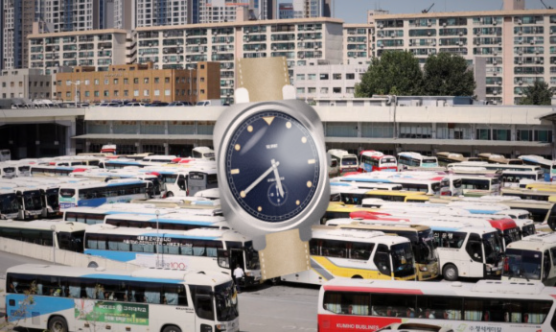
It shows {"hour": 5, "minute": 40}
